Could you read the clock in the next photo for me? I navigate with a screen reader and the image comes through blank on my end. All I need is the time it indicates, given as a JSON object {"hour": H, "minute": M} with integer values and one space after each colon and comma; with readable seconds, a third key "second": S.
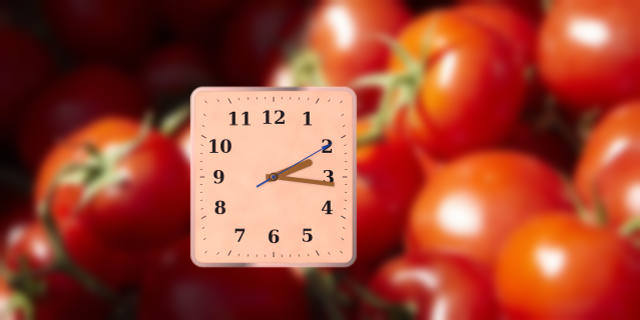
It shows {"hour": 2, "minute": 16, "second": 10}
